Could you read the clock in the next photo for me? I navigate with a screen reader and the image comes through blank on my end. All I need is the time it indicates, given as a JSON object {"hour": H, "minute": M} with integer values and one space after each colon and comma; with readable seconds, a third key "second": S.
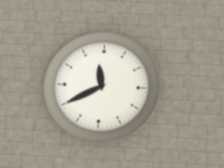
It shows {"hour": 11, "minute": 40}
